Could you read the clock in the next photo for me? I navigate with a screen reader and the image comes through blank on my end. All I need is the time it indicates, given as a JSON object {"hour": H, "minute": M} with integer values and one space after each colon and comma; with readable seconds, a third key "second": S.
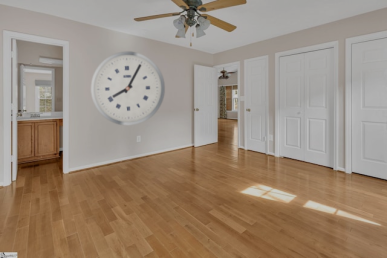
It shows {"hour": 8, "minute": 5}
